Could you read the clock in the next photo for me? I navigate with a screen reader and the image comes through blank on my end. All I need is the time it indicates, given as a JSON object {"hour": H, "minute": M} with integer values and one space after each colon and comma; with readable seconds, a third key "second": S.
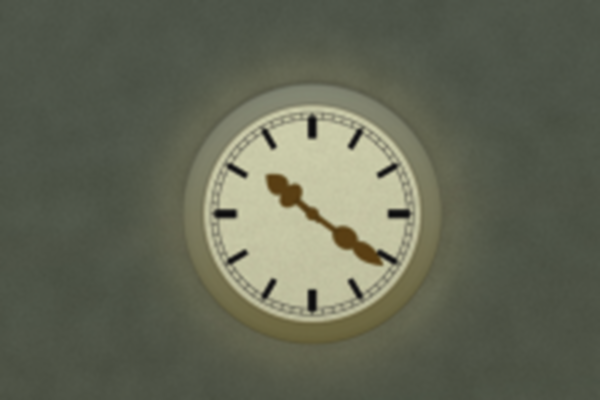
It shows {"hour": 10, "minute": 21}
